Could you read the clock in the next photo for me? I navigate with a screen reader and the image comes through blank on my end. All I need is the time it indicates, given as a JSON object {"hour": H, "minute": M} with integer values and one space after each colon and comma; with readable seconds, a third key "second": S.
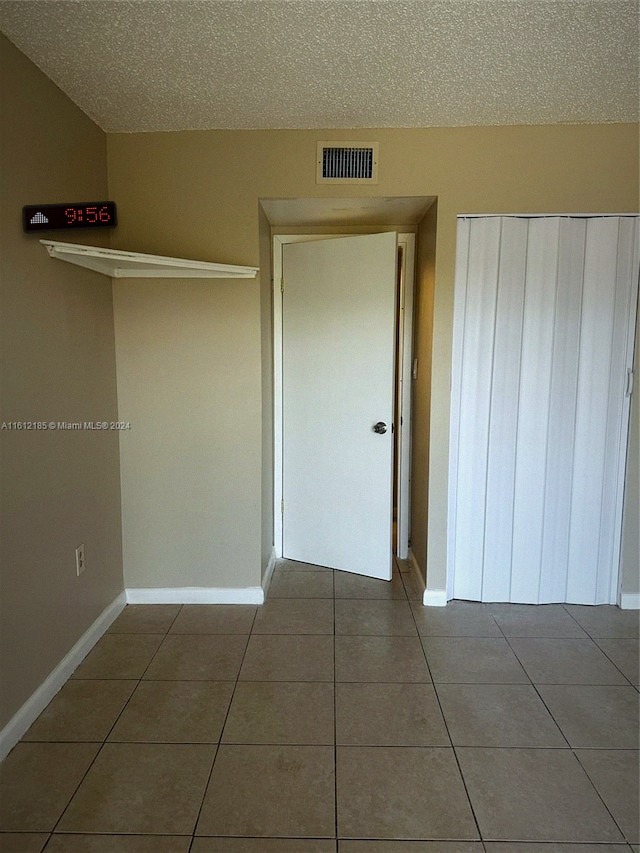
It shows {"hour": 9, "minute": 56}
